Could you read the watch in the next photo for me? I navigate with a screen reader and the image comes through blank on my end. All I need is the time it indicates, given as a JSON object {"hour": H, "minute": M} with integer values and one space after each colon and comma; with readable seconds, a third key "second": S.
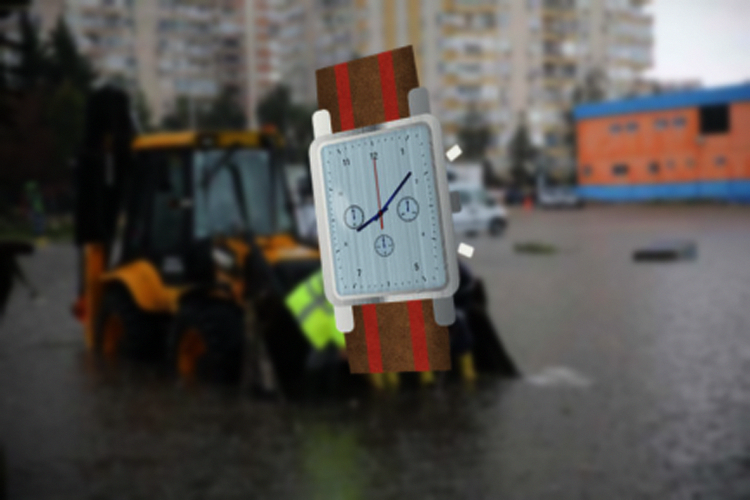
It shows {"hour": 8, "minute": 8}
